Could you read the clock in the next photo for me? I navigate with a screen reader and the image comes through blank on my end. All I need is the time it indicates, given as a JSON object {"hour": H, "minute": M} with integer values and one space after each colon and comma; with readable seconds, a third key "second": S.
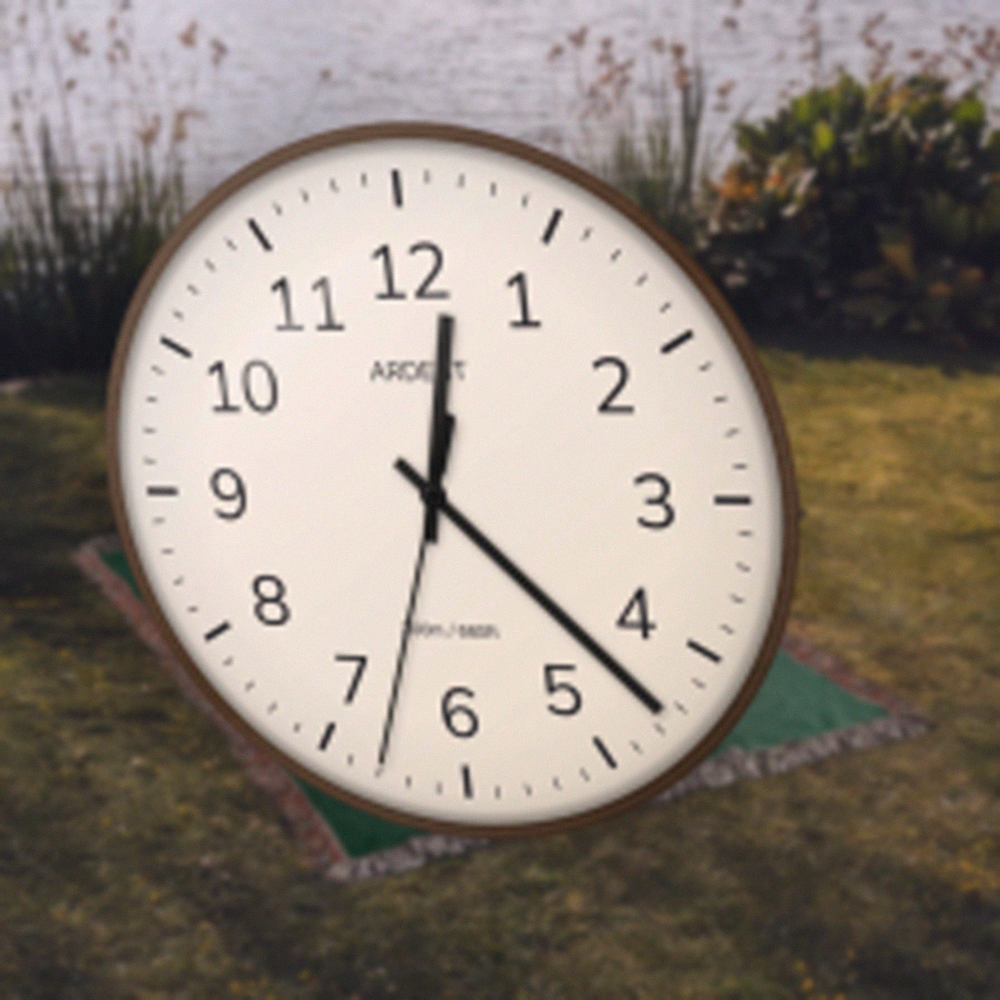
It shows {"hour": 12, "minute": 22, "second": 33}
